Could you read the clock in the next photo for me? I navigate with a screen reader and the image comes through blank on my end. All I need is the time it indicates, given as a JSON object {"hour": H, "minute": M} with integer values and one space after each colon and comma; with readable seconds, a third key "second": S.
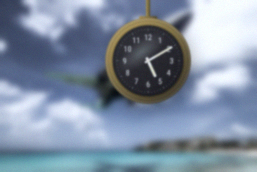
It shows {"hour": 5, "minute": 10}
